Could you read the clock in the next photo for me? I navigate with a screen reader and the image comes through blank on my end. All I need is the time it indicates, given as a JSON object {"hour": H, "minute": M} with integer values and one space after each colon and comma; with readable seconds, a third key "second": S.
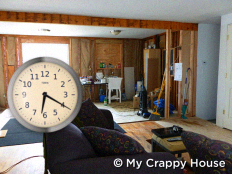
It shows {"hour": 6, "minute": 20}
